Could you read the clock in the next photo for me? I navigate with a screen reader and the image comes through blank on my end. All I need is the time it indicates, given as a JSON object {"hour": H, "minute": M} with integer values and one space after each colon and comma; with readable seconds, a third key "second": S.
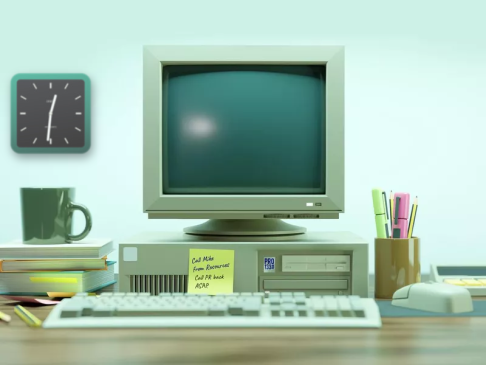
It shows {"hour": 12, "minute": 31}
